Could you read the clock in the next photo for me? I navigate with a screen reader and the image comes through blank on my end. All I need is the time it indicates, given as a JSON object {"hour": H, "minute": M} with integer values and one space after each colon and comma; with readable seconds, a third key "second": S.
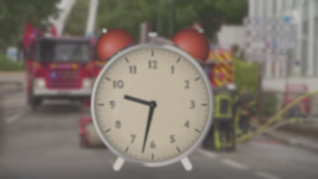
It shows {"hour": 9, "minute": 32}
